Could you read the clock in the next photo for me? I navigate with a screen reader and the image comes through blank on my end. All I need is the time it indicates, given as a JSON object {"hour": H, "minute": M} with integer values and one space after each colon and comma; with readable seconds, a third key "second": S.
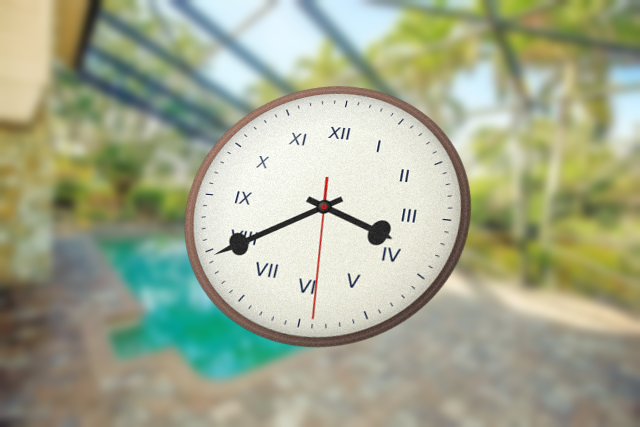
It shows {"hour": 3, "minute": 39, "second": 29}
